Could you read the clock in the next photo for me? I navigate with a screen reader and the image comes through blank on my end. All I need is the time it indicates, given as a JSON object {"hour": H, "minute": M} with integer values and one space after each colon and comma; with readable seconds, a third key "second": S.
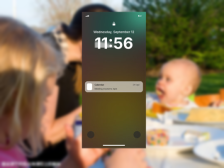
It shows {"hour": 11, "minute": 56}
